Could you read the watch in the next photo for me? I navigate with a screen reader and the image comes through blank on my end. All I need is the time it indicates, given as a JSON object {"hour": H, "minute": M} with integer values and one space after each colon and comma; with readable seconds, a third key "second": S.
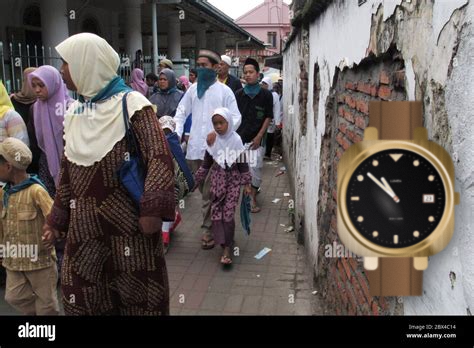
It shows {"hour": 10, "minute": 52}
